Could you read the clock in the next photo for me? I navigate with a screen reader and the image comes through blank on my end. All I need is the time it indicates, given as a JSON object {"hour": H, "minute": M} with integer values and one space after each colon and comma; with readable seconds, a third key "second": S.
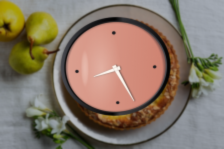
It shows {"hour": 8, "minute": 26}
